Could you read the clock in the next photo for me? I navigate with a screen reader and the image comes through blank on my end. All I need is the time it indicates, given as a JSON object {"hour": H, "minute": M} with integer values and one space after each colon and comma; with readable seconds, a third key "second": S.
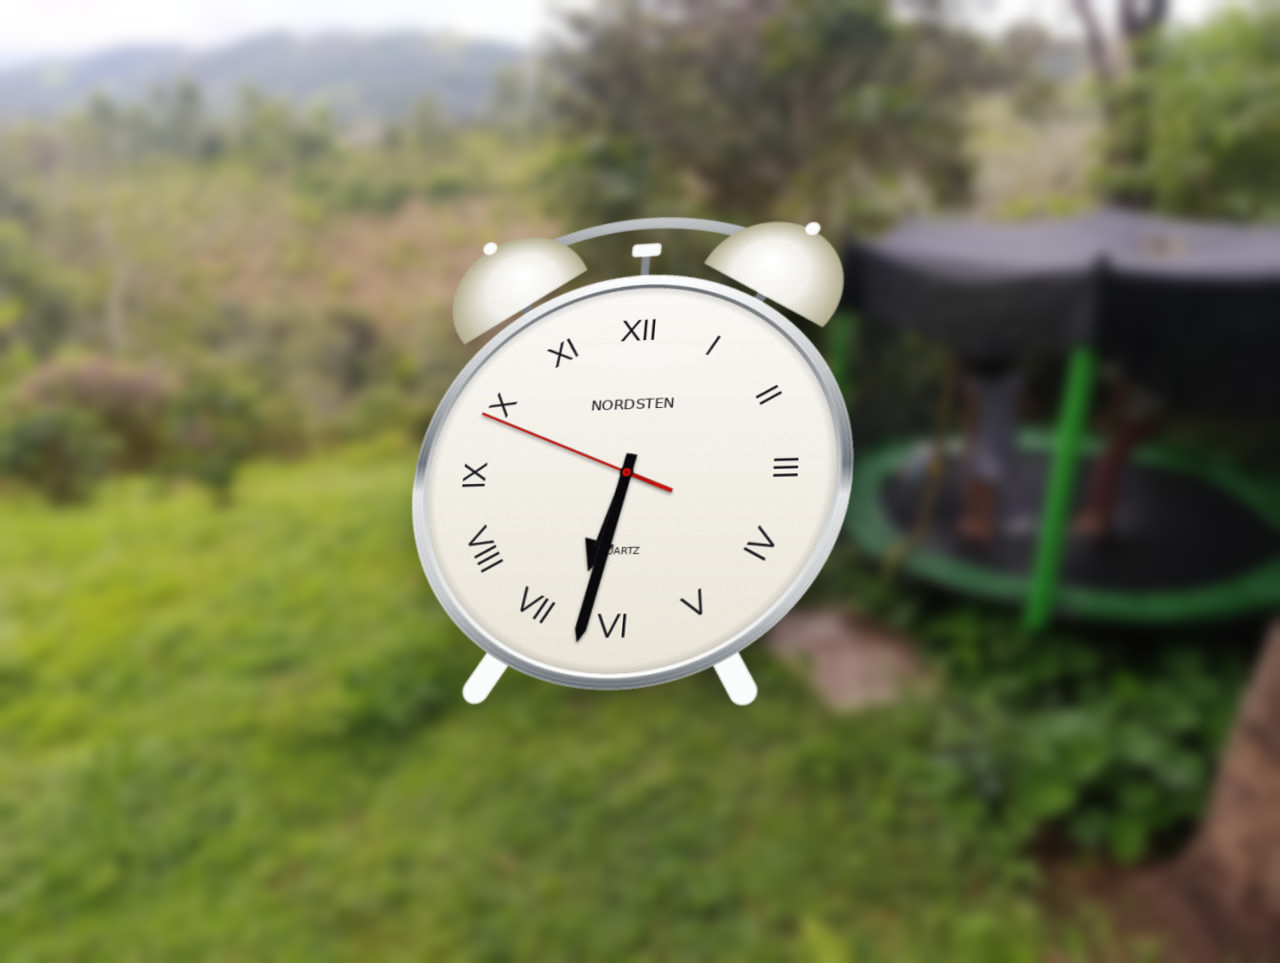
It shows {"hour": 6, "minute": 31, "second": 49}
